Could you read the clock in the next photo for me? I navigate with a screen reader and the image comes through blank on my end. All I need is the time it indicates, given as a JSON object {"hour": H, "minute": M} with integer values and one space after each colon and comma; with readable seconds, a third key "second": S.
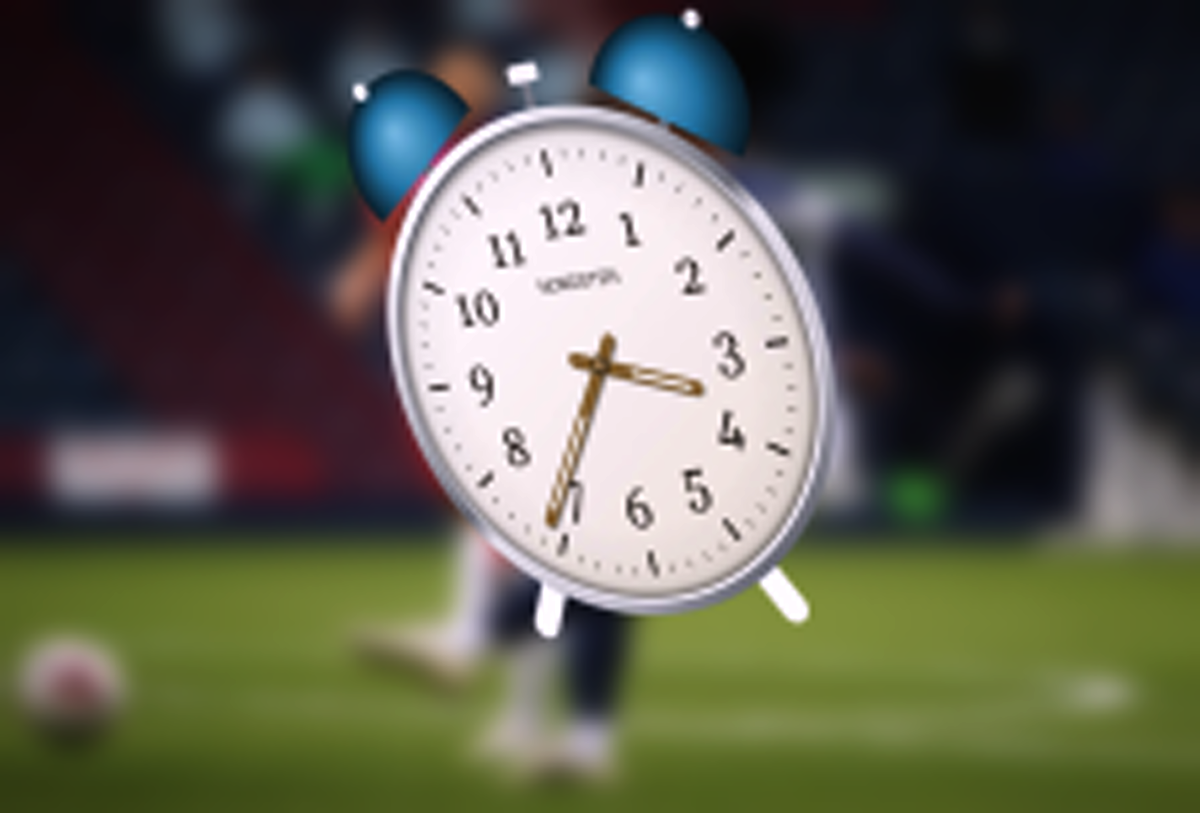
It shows {"hour": 3, "minute": 36}
